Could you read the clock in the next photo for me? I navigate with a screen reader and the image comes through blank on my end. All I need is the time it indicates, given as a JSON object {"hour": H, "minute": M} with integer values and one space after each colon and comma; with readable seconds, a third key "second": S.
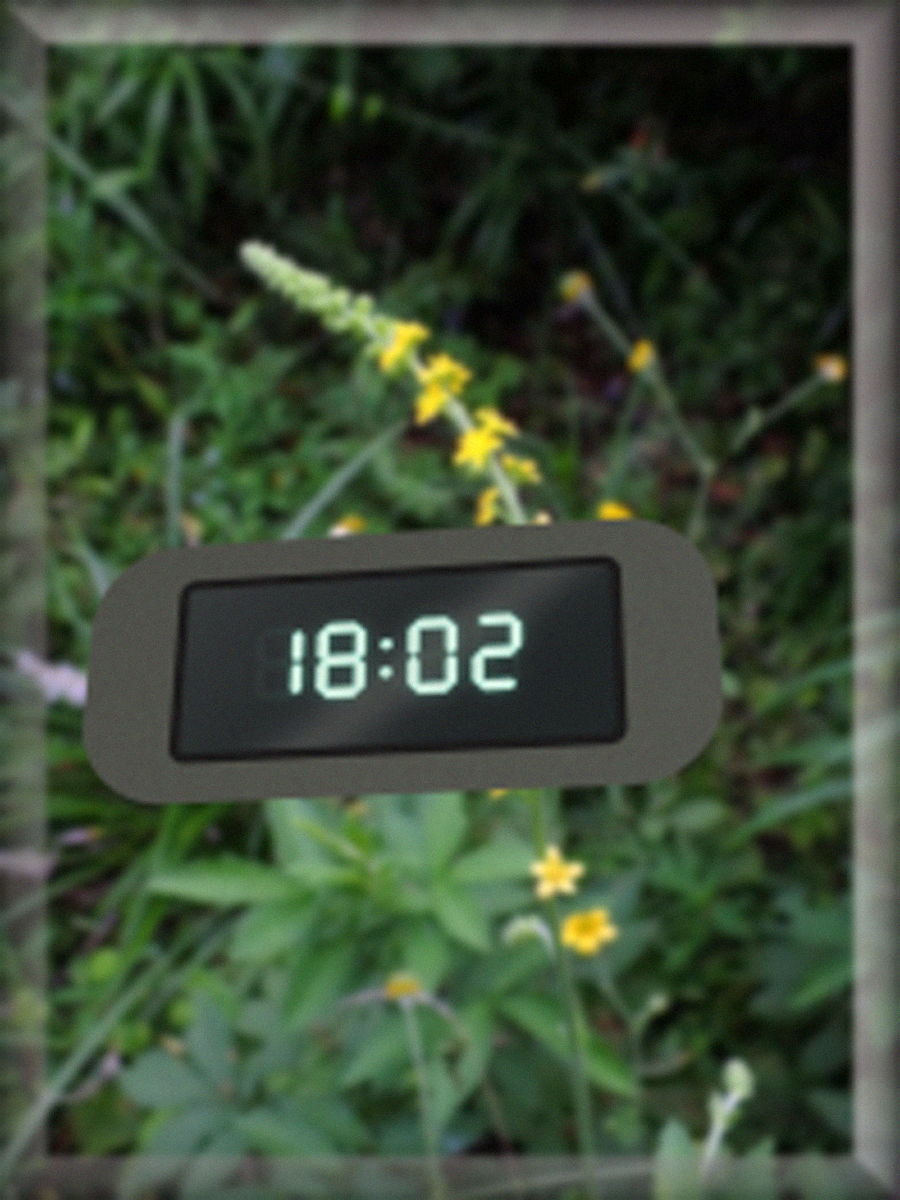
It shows {"hour": 18, "minute": 2}
